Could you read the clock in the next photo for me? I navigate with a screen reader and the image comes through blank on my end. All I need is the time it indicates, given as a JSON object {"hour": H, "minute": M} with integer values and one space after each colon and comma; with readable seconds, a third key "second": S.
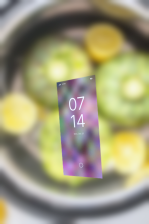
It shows {"hour": 7, "minute": 14}
